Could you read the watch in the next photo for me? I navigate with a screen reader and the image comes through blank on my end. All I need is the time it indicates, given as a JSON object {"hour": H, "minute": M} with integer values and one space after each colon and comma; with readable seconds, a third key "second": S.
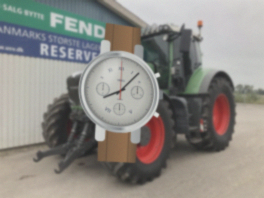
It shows {"hour": 8, "minute": 7}
